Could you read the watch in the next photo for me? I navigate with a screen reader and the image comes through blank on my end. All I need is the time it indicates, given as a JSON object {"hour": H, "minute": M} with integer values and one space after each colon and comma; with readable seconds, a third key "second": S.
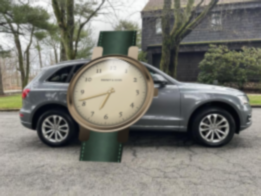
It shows {"hour": 6, "minute": 42}
